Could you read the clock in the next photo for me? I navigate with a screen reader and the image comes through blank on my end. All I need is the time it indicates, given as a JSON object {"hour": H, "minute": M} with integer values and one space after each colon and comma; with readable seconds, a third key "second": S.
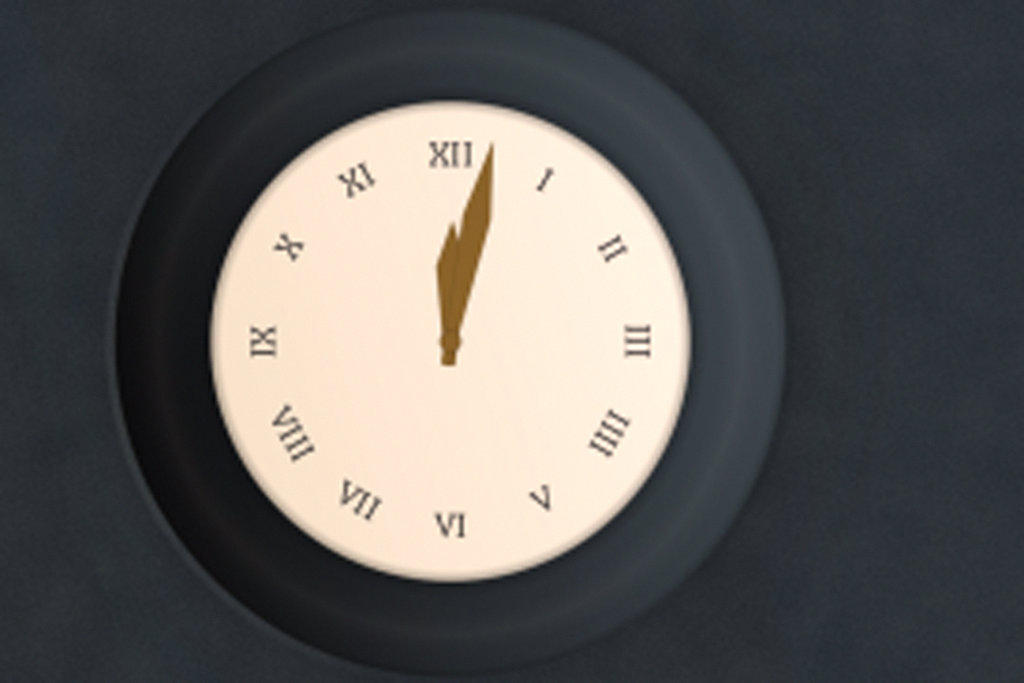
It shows {"hour": 12, "minute": 2}
